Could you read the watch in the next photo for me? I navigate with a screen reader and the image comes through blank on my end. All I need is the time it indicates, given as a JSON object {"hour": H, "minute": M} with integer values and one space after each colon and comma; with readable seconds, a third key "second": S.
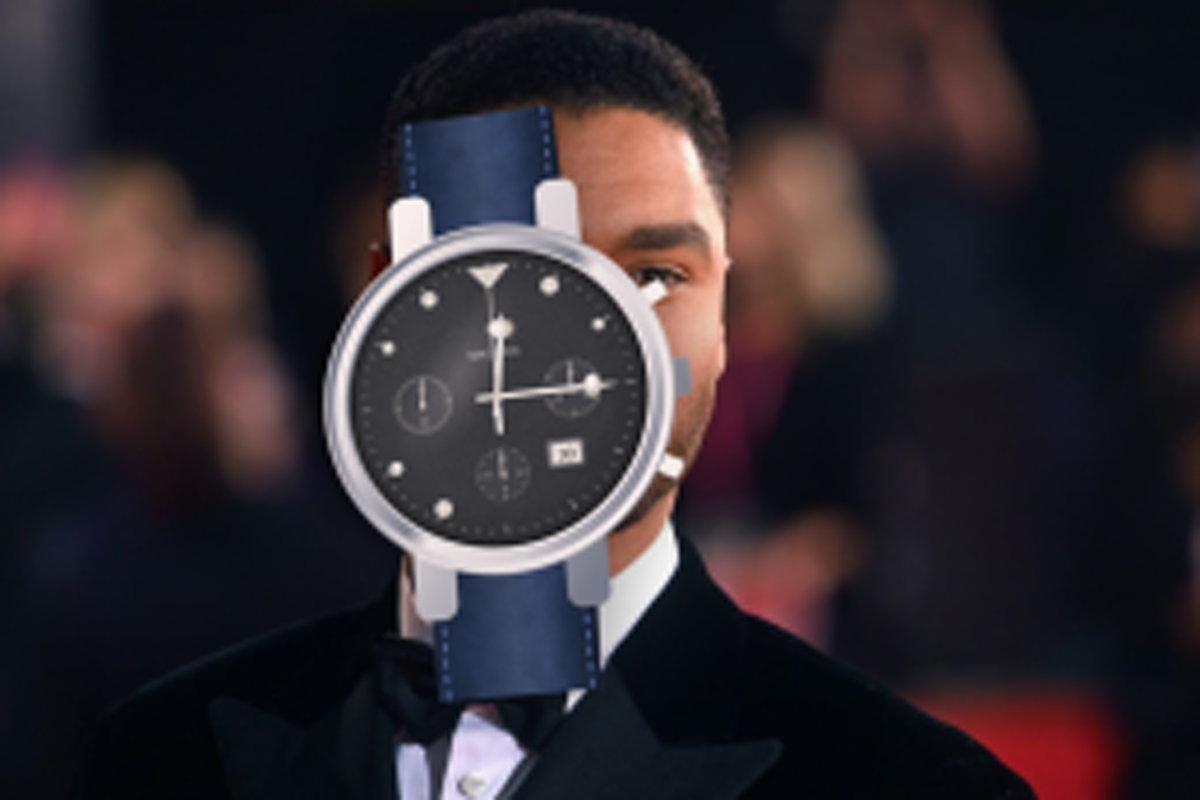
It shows {"hour": 12, "minute": 15}
